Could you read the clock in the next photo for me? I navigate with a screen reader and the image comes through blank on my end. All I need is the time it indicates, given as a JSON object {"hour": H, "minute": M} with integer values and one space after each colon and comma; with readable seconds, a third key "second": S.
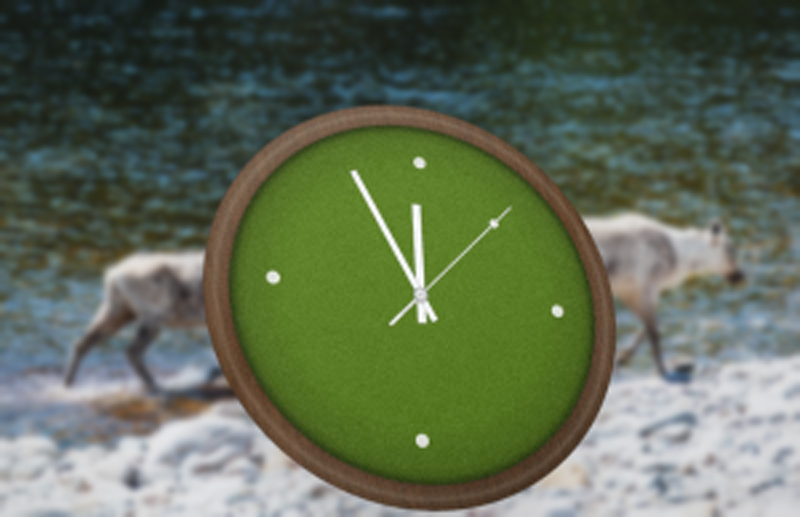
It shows {"hour": 11, "minute": 55, "second": 7}
